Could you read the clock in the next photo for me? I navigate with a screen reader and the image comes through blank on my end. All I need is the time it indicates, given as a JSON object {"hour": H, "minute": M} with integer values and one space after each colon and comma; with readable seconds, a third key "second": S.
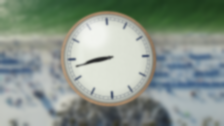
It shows {"hour": 8, "minute": 43}
